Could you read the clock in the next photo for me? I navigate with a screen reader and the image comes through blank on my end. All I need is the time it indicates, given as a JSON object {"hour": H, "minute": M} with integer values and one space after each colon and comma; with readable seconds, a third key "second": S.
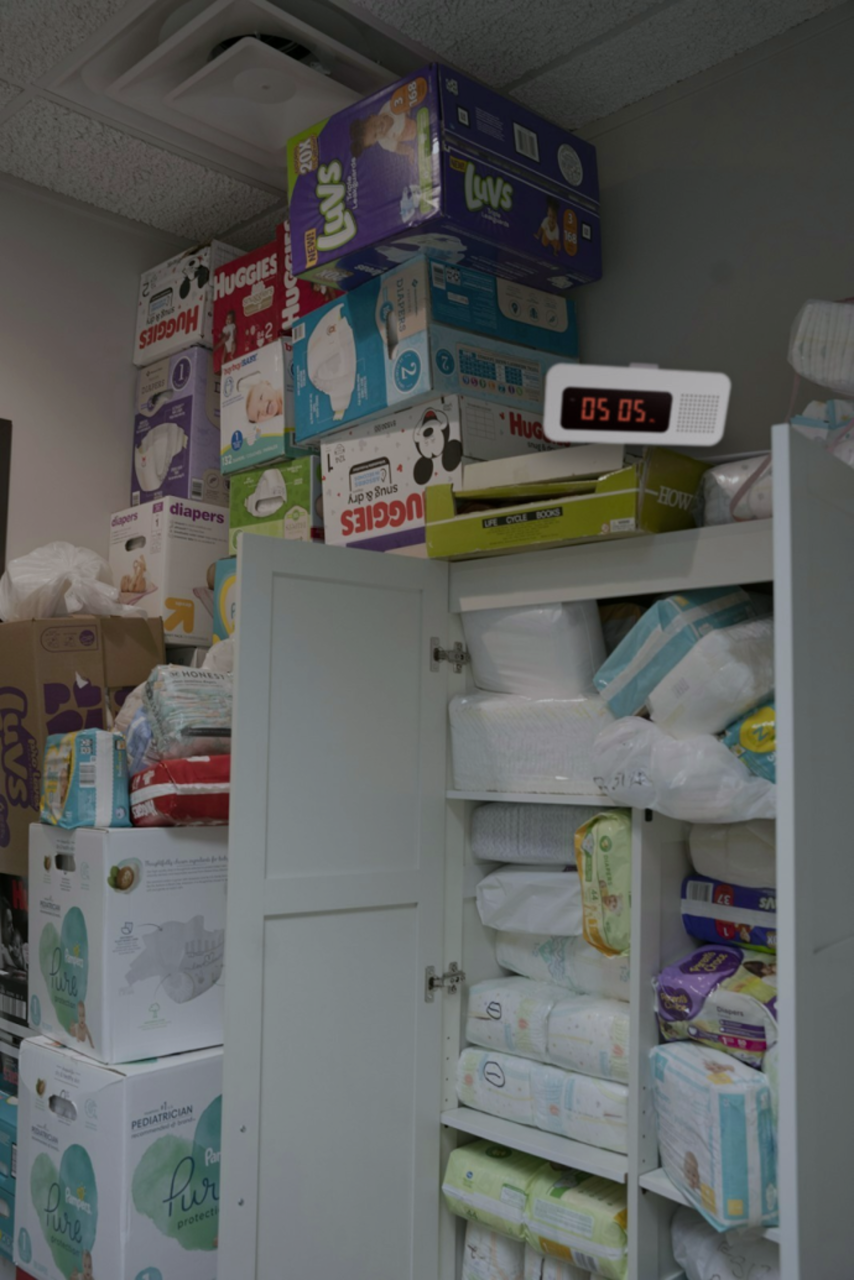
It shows {"hour": 5, "minute": 5}
